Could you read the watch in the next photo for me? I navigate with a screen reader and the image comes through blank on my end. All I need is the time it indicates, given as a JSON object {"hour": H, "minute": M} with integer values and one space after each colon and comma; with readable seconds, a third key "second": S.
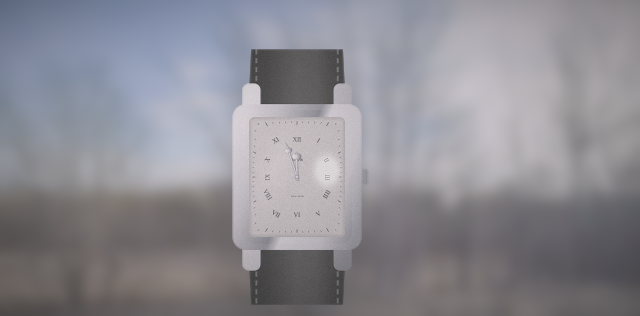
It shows {"hour": 11, "minute": 57}
